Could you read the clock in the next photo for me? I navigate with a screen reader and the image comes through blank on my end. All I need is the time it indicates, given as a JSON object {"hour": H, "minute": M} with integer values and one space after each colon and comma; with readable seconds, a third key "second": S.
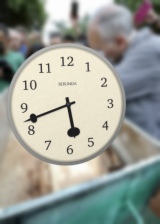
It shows {"hour": 5, "minute": 42}
